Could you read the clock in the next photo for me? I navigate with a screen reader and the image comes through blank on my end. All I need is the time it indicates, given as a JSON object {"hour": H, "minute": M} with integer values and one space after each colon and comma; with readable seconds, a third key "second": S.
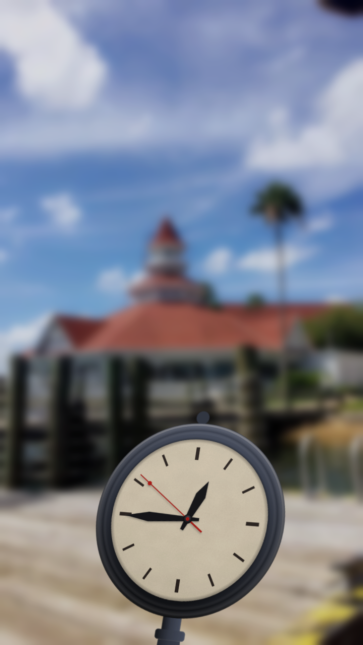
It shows {"hour": 12, "minute": 44, "second": 51}
